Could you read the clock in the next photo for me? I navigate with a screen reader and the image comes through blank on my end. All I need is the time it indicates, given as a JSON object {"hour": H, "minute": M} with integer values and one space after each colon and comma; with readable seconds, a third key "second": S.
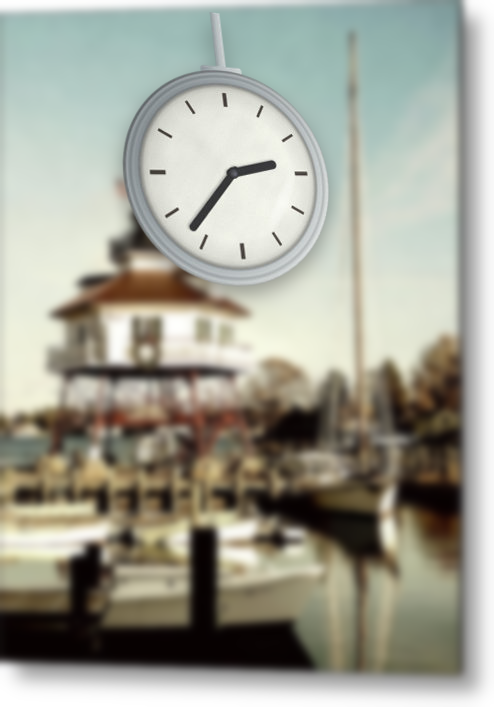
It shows {"hour": 2, "minute": 37}
